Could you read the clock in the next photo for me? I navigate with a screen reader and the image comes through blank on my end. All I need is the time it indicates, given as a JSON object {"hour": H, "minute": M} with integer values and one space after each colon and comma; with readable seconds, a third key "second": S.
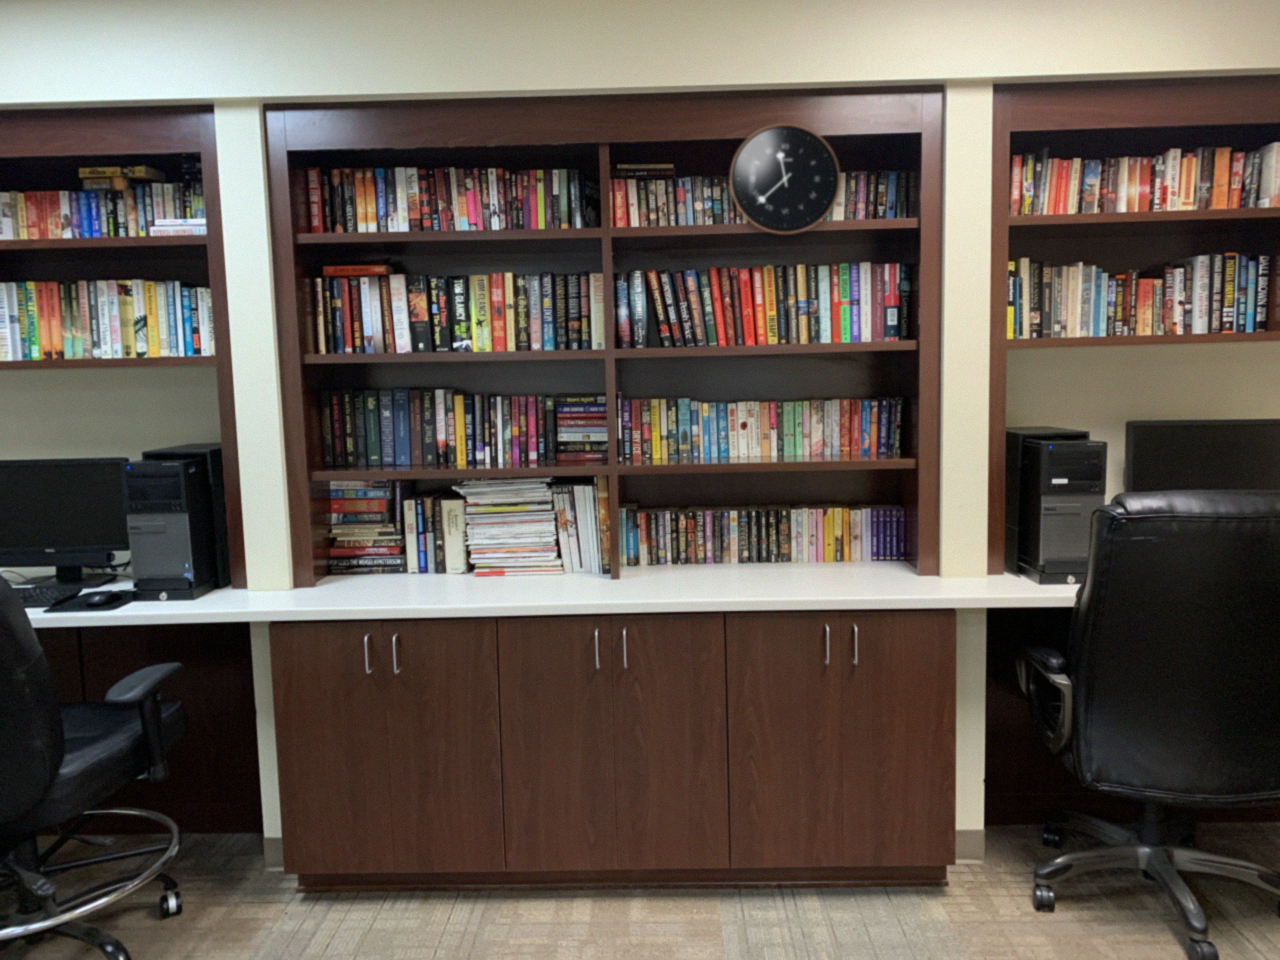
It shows {"hour": 11, "minute": 38}
